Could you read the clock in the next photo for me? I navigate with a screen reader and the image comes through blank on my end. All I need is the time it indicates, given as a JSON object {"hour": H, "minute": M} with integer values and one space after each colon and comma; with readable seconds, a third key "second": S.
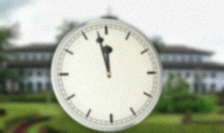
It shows {"hour": 11, "minute": 58}
